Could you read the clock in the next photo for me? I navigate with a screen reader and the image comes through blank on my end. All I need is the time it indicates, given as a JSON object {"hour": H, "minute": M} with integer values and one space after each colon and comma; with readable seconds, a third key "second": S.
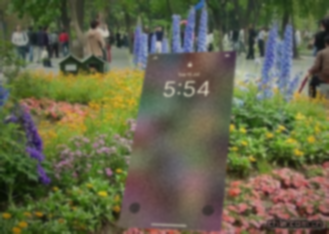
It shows {"hour": 5, "minute": 54}
